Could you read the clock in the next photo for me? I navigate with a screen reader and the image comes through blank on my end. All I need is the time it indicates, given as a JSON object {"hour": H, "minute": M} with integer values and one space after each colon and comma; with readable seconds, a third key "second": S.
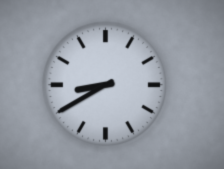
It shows {"hour": 8, "minute": 40}
